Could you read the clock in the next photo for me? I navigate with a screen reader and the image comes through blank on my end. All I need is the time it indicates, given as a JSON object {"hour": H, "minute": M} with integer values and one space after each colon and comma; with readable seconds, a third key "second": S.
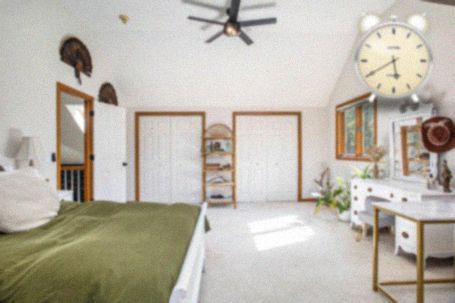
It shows {"hour": 5, "minute": 40}
